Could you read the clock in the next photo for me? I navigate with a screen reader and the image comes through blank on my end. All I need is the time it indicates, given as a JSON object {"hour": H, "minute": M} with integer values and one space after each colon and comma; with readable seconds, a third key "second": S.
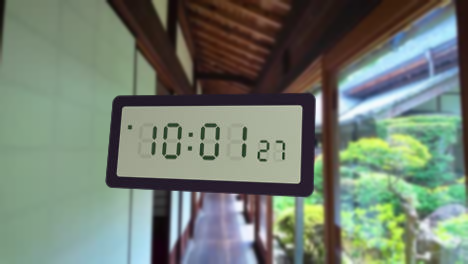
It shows {"hour": 10, "minute": 1, "second": 27}
